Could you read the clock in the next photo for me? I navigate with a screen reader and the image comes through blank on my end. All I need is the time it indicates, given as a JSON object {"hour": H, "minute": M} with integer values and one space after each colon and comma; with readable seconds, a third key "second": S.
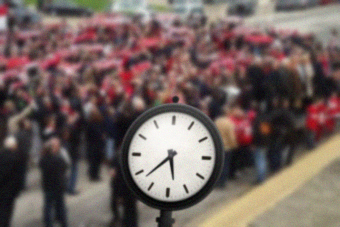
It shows {"hour": 5, "minute": 38}
